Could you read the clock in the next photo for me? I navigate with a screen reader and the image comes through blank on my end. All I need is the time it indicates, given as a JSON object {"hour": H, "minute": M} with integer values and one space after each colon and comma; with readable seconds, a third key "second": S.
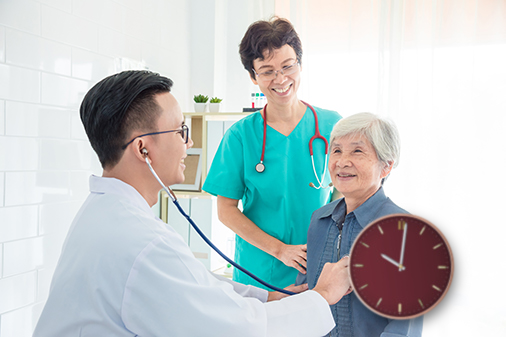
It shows {"hour": 10, "minute": 1}
